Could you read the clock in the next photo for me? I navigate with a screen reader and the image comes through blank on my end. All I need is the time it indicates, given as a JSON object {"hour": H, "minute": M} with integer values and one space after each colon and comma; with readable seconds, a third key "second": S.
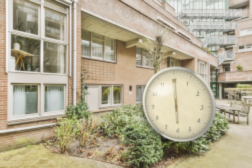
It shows {"hour": 6, "minute": 0}
